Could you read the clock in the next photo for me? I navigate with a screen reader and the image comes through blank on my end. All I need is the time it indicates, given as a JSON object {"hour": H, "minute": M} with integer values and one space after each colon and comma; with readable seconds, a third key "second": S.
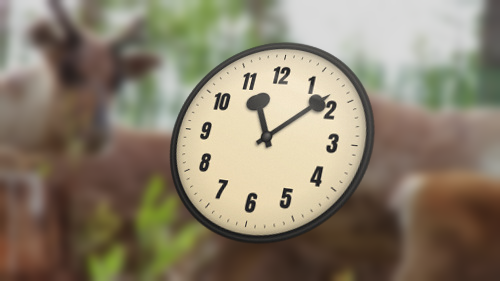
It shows {"hour": 11, "minute": 8}
